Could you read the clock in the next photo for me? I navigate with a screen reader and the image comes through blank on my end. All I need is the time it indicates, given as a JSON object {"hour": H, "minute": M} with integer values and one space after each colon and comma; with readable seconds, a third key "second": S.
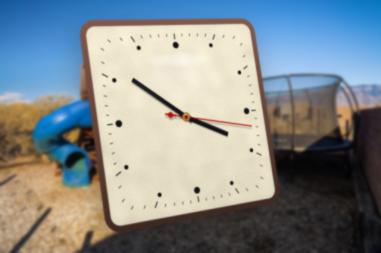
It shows {"hour": 3, "minute": 51, "second": 17}
